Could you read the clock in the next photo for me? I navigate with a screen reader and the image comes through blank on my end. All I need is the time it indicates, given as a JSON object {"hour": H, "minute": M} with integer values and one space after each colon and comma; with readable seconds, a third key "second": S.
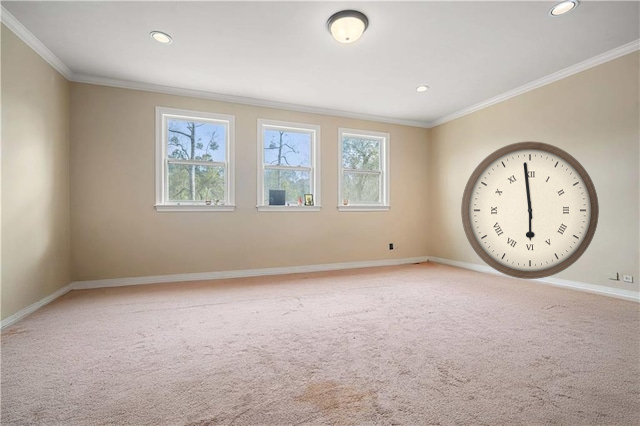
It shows {"hour": 5, "minute": 59}
